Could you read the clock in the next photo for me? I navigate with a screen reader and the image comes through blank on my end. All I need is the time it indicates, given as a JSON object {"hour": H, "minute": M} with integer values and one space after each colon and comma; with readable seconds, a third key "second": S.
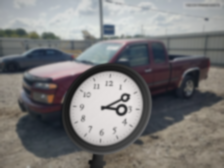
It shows {"hour": 3, "minute": 10}
